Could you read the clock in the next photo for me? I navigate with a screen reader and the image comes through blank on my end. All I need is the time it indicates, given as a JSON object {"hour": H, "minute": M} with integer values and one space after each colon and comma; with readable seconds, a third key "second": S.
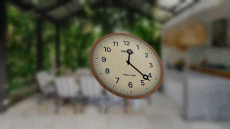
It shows {"hour": 12, "minute": 22}
